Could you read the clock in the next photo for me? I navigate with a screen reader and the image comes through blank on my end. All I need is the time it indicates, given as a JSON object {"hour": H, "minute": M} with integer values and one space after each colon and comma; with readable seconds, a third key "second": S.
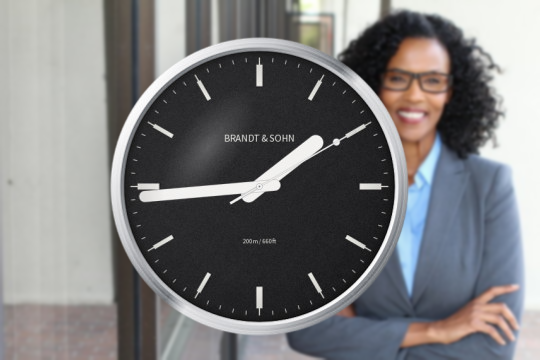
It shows {"hour": 1, "minute": 44, "second": 10}
